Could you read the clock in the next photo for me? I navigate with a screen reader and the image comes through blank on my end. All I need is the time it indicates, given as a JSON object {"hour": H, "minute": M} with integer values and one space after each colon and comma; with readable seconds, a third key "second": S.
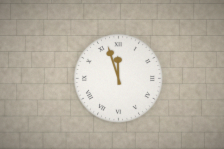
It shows {"hour": 11, "minute": 57}
